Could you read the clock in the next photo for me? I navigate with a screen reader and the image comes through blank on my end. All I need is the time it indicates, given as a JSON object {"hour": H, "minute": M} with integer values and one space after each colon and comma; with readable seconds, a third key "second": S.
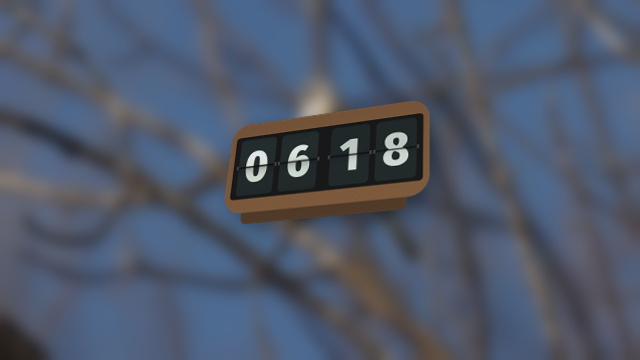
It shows {"hour": 6, "minute": 18}
